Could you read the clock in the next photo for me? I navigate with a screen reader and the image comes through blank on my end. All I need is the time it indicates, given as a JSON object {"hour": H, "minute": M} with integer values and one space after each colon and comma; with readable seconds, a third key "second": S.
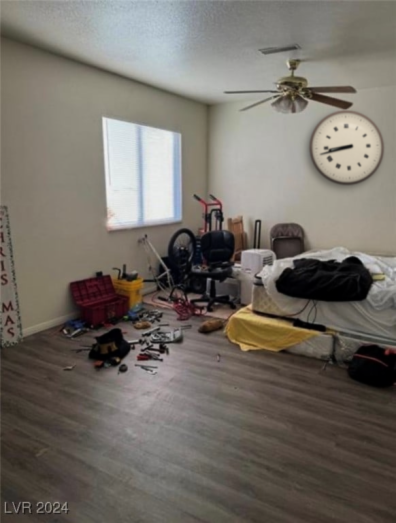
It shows {"hour": 8, "minute": 43}
